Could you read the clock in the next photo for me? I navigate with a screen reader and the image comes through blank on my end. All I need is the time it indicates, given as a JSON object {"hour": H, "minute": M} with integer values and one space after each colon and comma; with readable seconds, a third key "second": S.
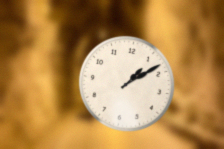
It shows {"hour": 1, "minute": 8}
